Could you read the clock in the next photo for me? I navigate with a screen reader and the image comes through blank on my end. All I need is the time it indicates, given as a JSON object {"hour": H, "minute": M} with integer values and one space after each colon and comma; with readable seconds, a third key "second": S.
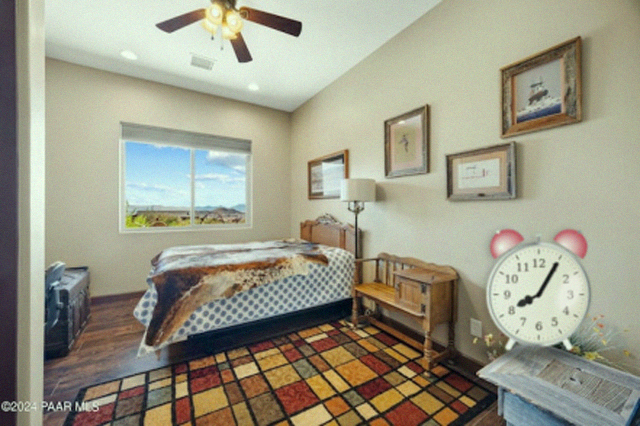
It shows {"hour": 8, "minute": 5}
